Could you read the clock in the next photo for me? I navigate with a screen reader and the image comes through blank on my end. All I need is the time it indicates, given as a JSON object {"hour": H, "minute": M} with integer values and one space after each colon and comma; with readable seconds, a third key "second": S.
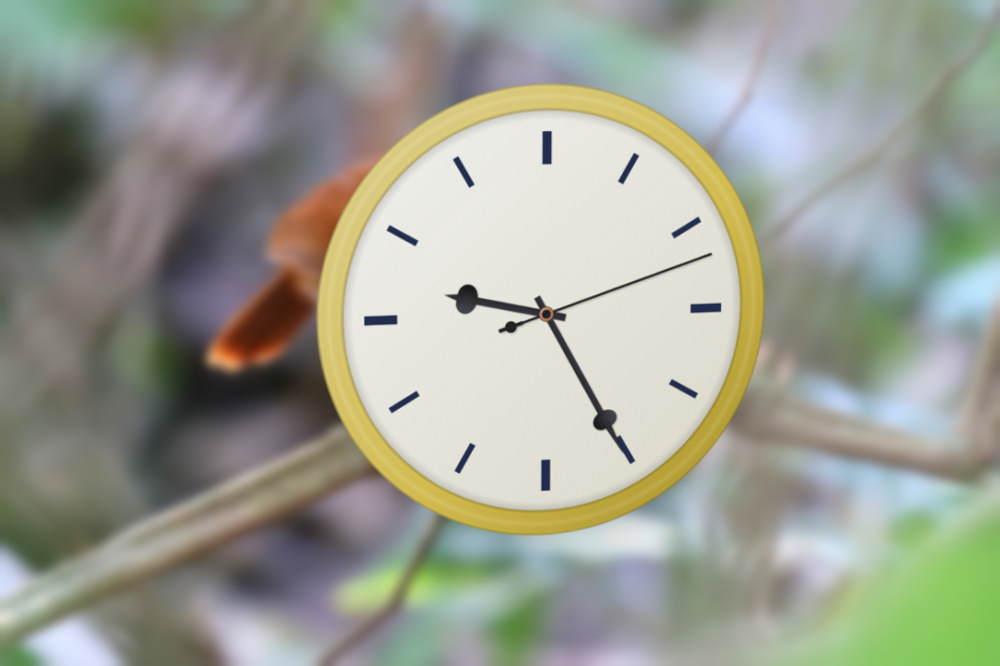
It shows {"hour": 9, "minute": 25, "second": 12}
